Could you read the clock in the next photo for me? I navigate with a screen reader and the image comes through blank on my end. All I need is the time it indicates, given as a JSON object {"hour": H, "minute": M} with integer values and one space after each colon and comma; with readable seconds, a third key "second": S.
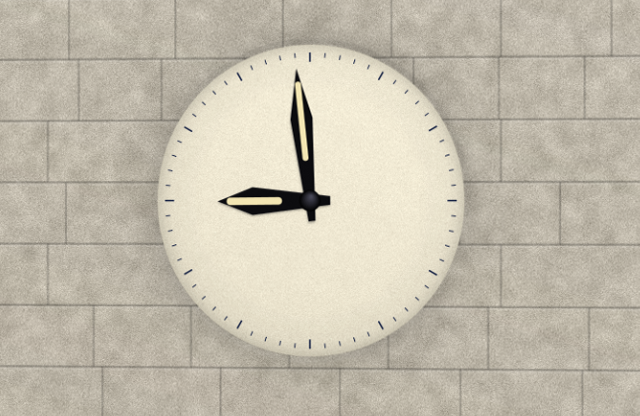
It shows {"hour": 8, "minute": 59}
